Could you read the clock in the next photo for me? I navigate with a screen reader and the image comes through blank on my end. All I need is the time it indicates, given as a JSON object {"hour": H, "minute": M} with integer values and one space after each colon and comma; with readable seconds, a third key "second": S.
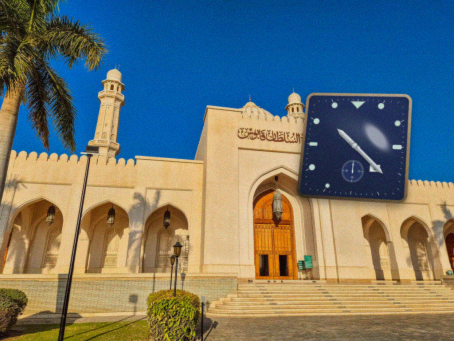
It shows {"hour": 10, "minute": 22}
